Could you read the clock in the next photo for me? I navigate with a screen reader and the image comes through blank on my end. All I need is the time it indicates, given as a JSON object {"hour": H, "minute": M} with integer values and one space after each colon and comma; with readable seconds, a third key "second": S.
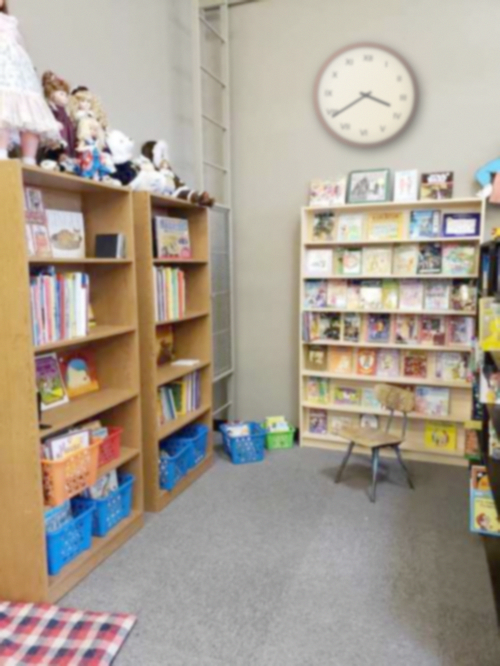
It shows {"hour": 3, "minute": 39}
